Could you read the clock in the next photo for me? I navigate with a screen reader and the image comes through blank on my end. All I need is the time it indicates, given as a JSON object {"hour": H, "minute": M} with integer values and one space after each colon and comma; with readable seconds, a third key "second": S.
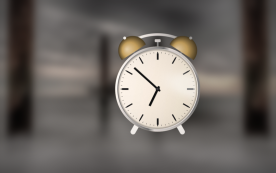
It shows {"hour": 6, "minute": 52}
